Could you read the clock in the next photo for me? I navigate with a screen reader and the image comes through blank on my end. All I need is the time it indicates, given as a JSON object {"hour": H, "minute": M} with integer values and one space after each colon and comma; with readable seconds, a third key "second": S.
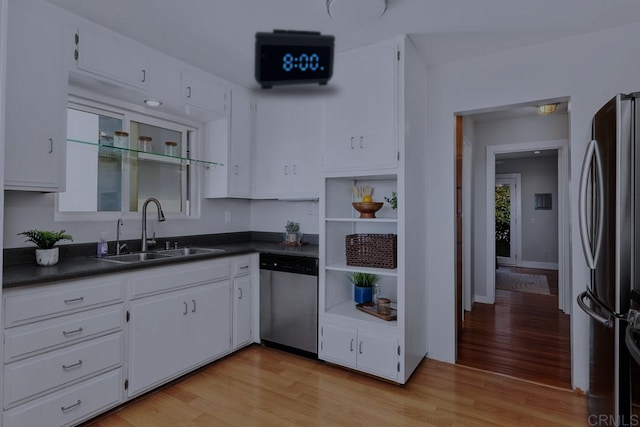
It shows {"hour": 8, "minute": 0}
